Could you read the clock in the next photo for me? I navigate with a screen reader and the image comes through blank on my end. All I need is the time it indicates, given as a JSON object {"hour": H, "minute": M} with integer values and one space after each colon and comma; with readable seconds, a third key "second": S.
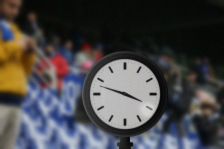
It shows {"hour": 3, "minute": 48}
